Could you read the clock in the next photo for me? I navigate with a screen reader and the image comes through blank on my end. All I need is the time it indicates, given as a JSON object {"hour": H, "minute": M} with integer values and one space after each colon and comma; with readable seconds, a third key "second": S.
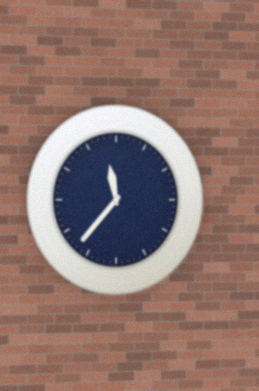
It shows {"hour": 11, "minute": 37}
